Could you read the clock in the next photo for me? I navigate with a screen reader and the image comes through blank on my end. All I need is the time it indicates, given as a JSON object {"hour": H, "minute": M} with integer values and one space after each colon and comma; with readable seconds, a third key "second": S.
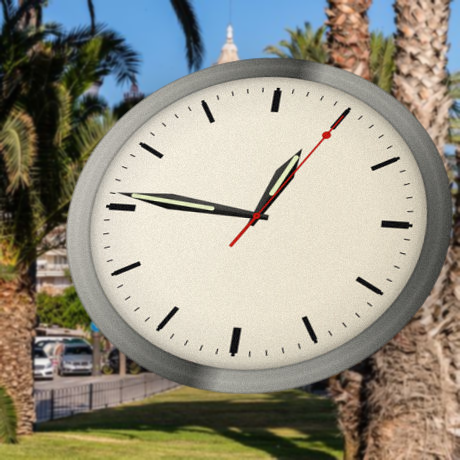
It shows {"hour": 12, "minute": 46, "second": 5}
